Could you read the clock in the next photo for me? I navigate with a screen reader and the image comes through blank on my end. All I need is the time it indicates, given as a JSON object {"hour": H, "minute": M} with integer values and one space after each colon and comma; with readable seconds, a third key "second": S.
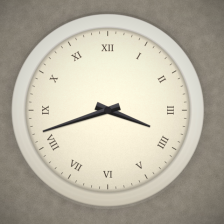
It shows {"hour": 3, "minute": 42}
